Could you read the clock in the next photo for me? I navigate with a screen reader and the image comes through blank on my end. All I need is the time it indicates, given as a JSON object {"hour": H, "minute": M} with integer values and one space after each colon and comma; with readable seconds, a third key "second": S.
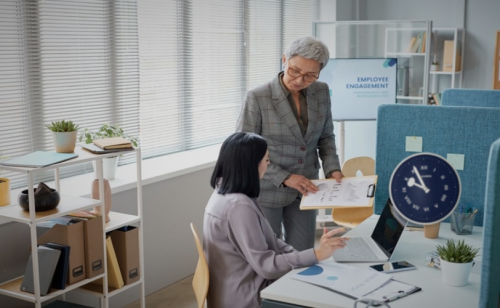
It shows {"hour": 9, "minute": 56}
